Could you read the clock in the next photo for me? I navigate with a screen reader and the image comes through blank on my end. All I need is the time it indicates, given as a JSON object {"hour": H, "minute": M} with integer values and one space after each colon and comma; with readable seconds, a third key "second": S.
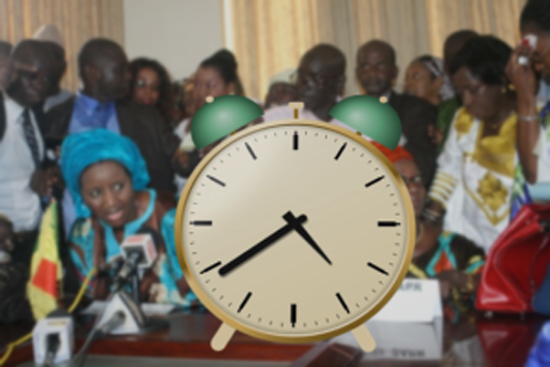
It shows {"hour": 4, "minute": 39}
